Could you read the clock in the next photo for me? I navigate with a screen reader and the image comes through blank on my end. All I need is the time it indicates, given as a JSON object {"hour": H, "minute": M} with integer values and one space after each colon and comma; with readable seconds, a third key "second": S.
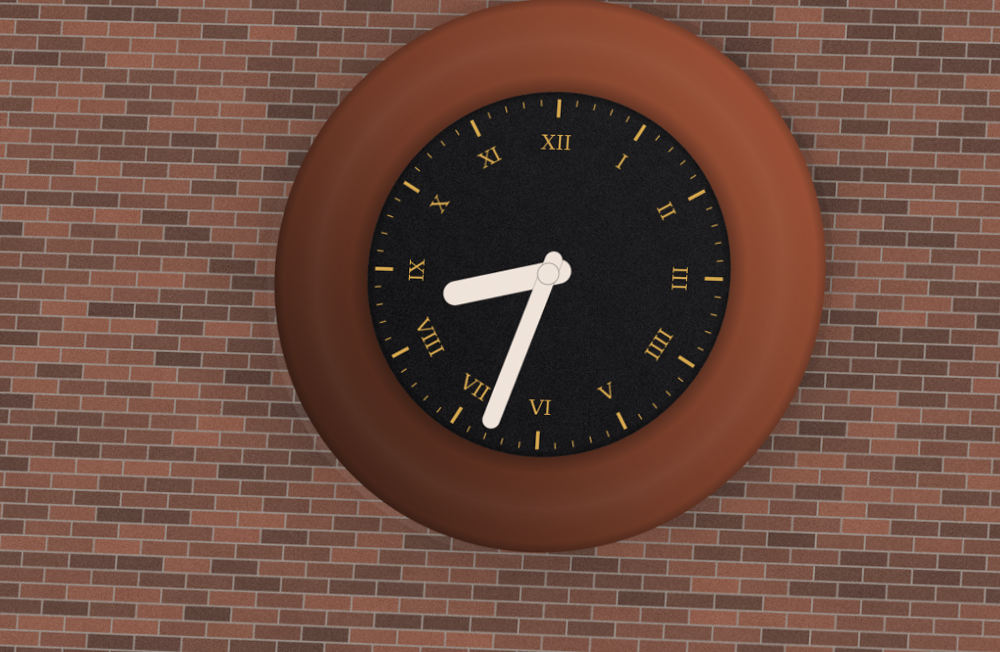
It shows {"hour": 8, "minute": 33}
